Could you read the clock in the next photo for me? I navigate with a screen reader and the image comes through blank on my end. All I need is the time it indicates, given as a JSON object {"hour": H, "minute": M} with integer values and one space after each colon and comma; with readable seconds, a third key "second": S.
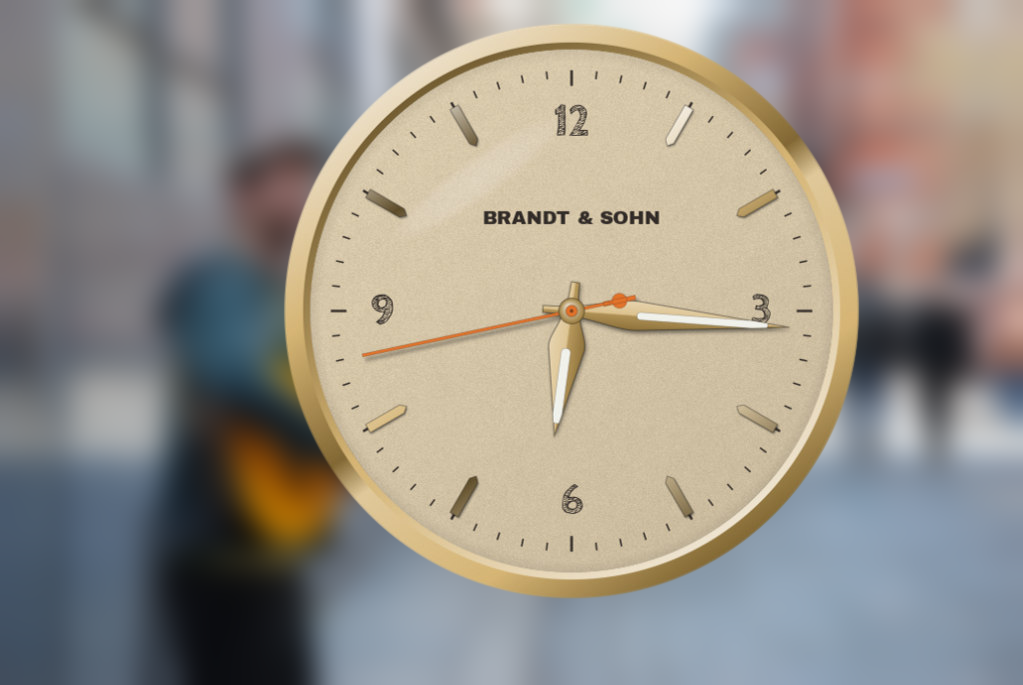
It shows {"hour": 6, "minute": 15, "second": 43}
